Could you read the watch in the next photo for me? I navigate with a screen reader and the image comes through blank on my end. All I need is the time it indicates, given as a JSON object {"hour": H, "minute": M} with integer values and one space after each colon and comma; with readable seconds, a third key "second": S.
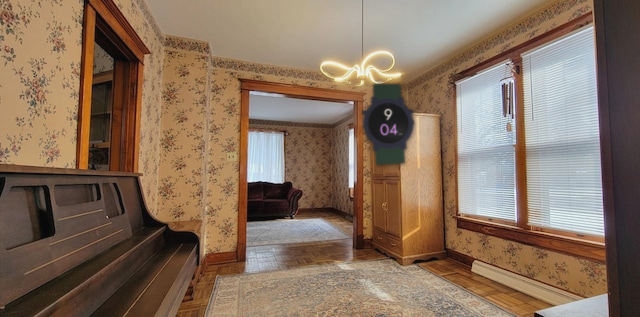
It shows {"hour": 9, "minute": 4}
